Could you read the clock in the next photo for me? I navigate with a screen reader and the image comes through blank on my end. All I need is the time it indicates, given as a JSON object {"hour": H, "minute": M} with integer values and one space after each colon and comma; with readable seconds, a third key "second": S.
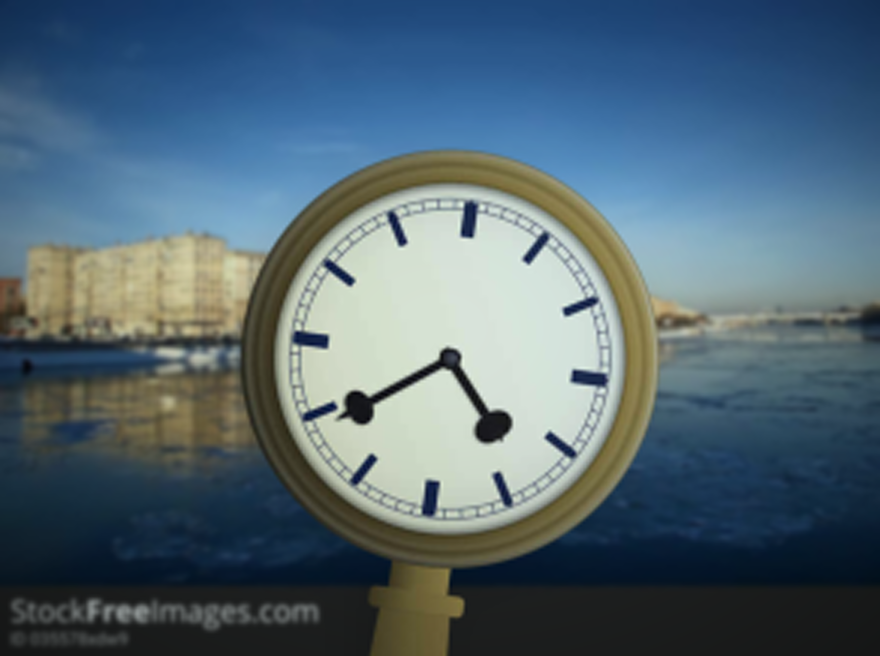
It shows {"hour": 4, "minute": 39}
